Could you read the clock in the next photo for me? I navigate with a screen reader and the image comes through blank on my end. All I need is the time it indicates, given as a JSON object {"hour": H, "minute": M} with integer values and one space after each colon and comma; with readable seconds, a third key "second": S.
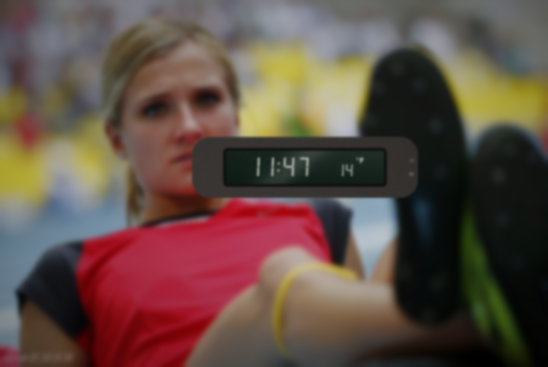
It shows {"hour": 11, "minute": 47}
